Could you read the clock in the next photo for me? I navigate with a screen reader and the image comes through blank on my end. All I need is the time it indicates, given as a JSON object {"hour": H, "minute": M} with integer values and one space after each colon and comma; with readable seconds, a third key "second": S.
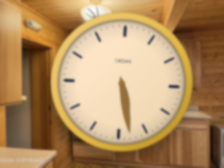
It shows {"hour": 5, "minute": 28}
